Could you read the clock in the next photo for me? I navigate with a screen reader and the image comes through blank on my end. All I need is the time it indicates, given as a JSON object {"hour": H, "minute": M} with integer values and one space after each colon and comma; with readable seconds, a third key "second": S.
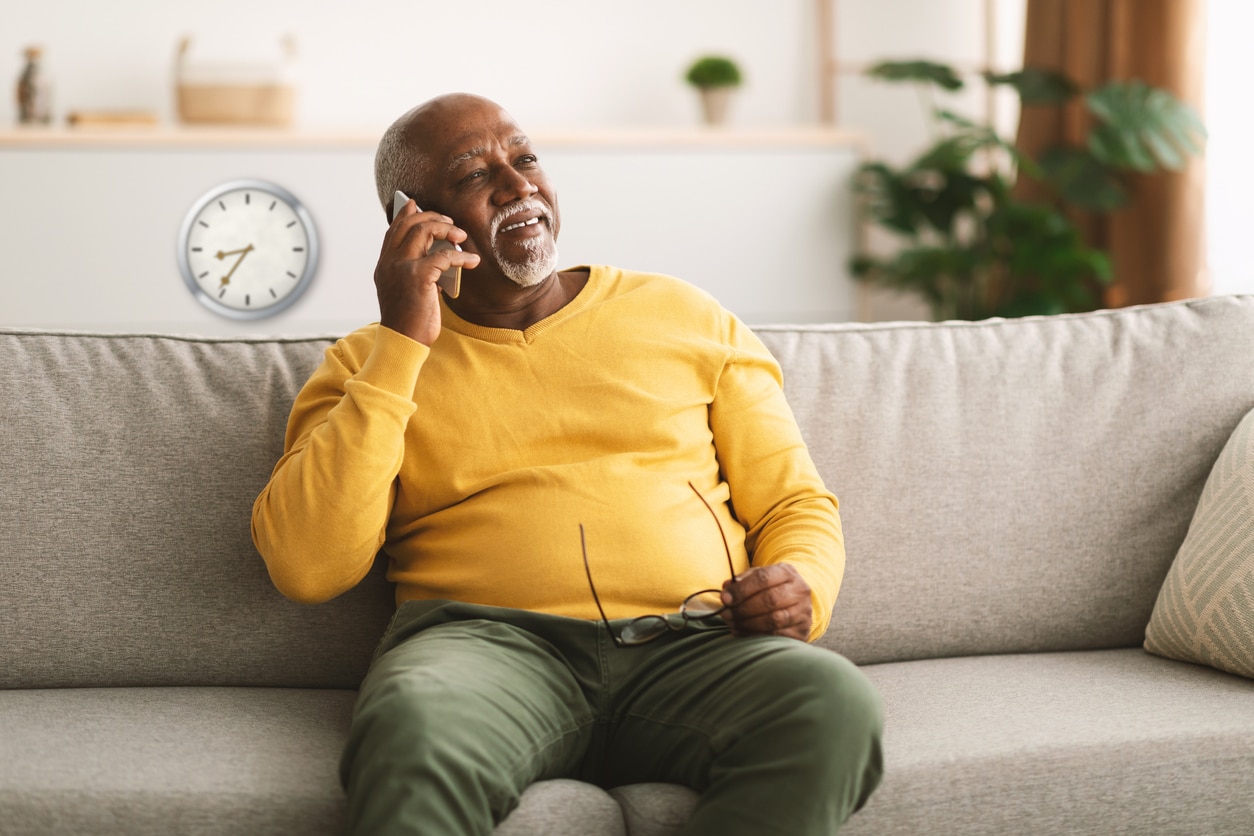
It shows {"hour": 8, "minute": 36}
